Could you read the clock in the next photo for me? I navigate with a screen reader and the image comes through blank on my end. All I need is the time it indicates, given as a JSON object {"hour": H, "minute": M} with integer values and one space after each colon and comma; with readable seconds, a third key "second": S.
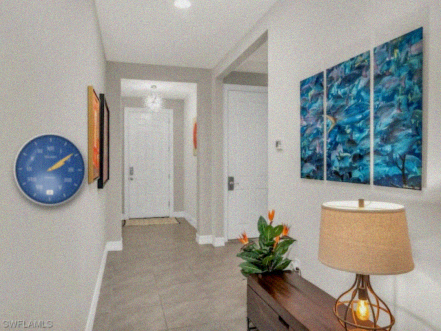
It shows {"hour": 2, "minute": 9}
